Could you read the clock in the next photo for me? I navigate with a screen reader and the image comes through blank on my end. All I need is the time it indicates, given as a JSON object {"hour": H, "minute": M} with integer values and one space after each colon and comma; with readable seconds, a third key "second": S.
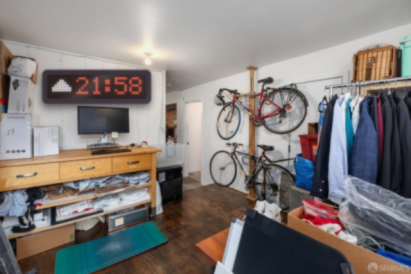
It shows {"hour": 21, "minute": 58}
